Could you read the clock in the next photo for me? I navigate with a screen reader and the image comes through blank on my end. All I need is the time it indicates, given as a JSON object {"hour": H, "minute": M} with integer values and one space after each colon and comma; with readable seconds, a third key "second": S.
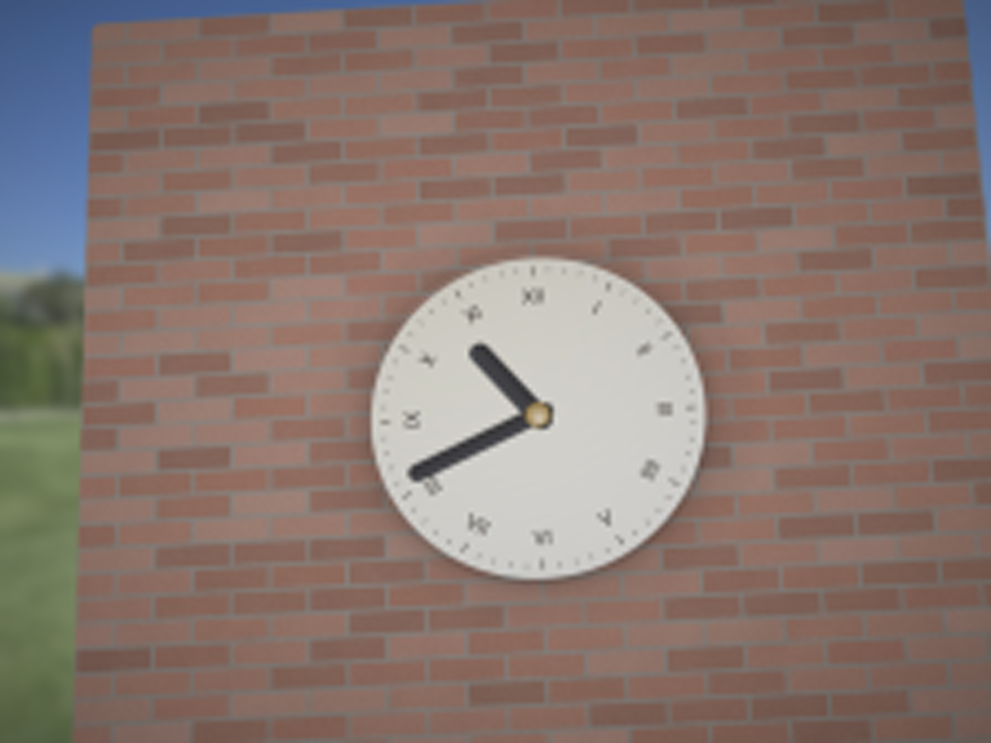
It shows {"hour": 10, "minute": 41}
